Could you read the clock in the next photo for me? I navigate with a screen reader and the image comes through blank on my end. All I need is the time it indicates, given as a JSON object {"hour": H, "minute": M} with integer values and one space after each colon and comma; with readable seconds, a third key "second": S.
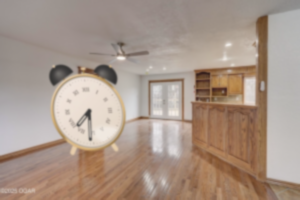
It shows {"hour": 7, "minute": 31}
